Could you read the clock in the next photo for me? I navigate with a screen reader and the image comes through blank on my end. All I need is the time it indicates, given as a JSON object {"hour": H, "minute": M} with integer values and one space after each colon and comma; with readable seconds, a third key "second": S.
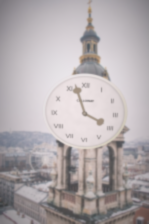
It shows {"hour": 3, "minute": 57}
